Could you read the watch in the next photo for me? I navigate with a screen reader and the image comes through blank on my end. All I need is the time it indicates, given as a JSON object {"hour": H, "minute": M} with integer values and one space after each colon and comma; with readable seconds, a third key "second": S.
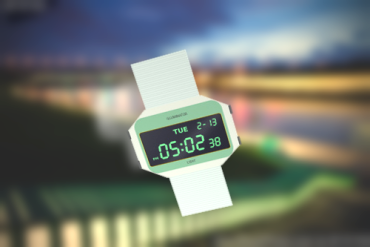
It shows {"hour": 5, "minute": 2, "second": 38}
